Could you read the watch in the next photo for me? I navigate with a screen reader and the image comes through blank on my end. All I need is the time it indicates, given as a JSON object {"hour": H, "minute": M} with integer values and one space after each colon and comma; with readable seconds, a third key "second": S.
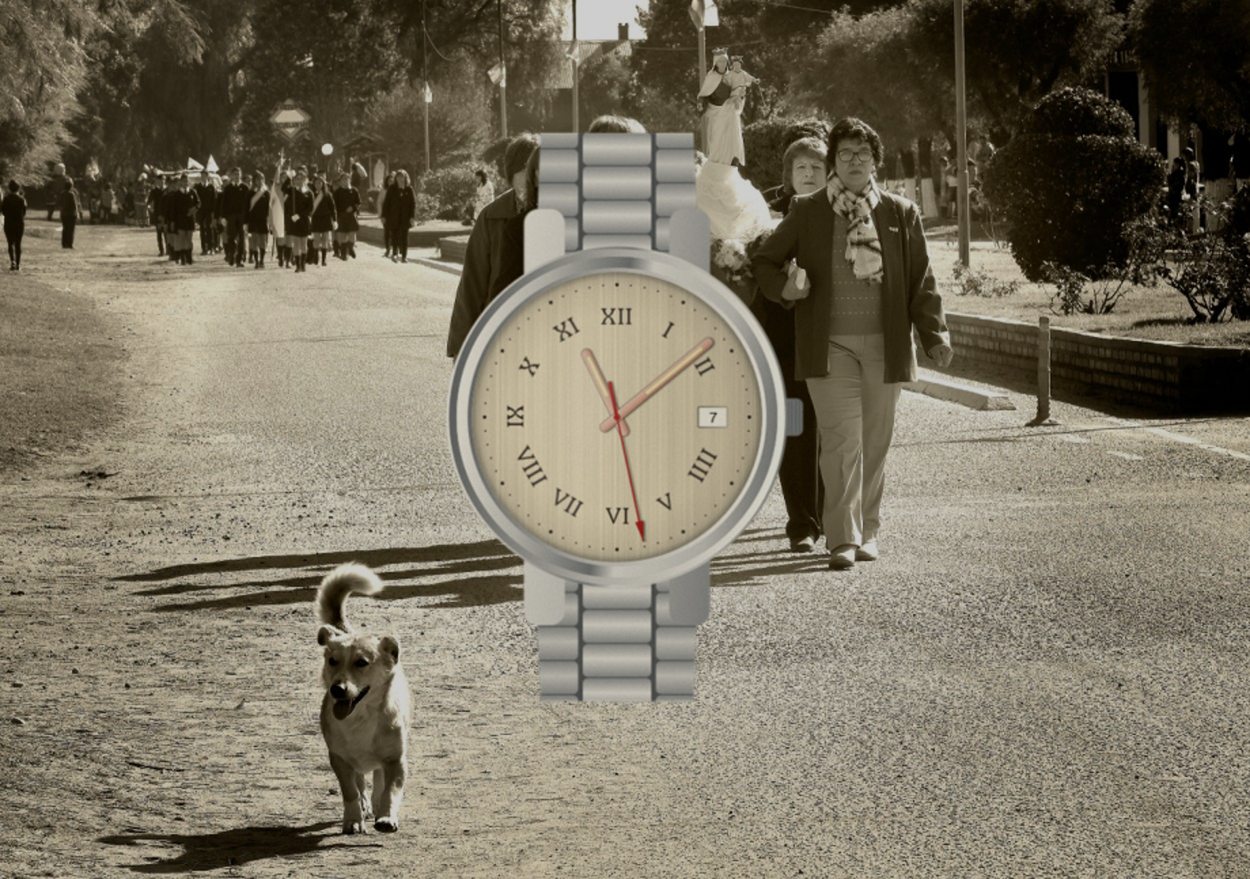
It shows {"hour": 11, "minute": 8, "second": 28}
